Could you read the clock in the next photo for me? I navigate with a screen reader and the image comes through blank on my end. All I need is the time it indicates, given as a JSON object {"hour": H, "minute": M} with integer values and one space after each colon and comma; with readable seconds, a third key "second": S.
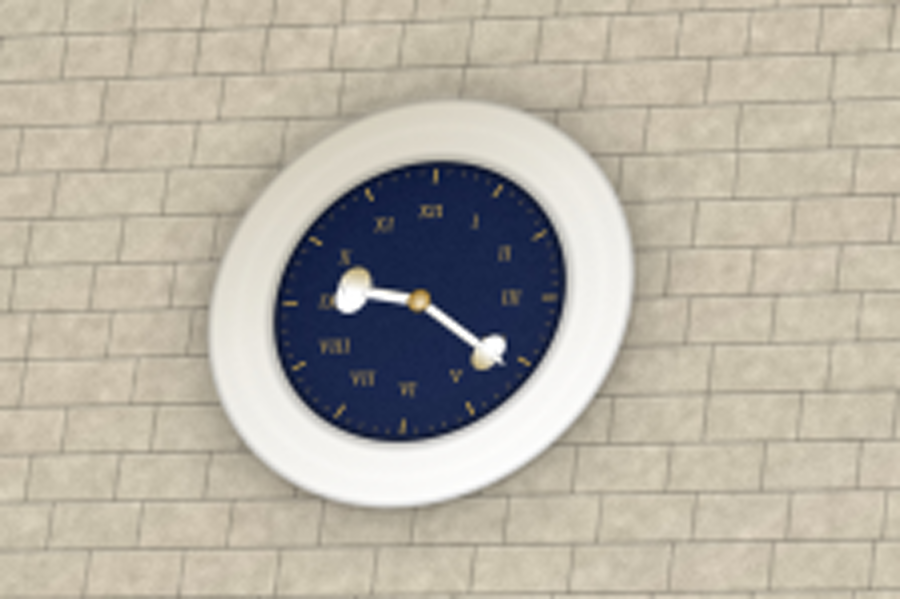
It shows {"hour": 9, "minute": 21}
